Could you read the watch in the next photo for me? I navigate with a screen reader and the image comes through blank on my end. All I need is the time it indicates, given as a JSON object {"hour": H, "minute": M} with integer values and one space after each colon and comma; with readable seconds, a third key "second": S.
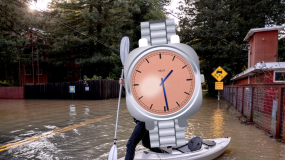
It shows {"hour": 1, "minute": 29}
